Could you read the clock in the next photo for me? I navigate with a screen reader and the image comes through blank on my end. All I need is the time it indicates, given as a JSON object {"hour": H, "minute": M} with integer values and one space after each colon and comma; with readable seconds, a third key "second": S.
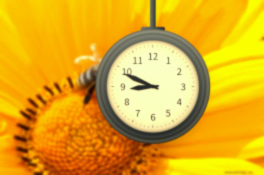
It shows {"hour": 8, "minute": 49}
